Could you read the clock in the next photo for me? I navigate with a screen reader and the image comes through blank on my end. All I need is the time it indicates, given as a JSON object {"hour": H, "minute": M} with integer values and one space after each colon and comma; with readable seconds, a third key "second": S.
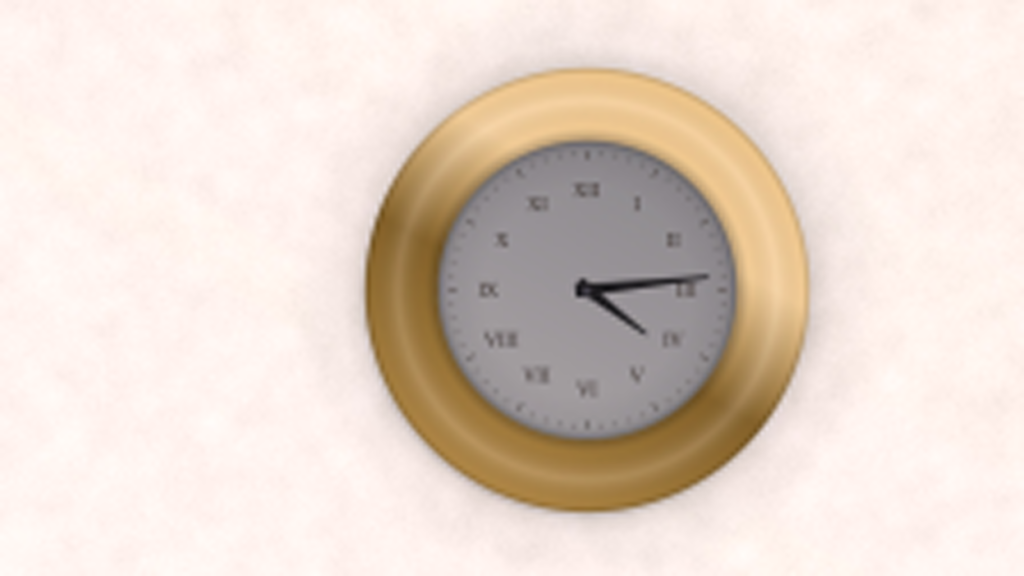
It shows {"hour": 4, "minute": 14}
